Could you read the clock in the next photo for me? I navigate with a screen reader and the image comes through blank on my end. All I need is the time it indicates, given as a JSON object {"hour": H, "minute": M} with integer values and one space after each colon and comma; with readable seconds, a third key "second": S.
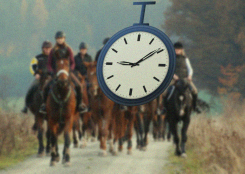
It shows {"hour": 9, "minute": 9}
